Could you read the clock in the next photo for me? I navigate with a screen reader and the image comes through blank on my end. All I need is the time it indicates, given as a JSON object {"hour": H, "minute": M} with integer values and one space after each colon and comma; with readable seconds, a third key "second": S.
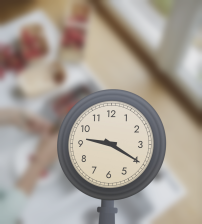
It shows {"hour": 9, "minute": 20}
